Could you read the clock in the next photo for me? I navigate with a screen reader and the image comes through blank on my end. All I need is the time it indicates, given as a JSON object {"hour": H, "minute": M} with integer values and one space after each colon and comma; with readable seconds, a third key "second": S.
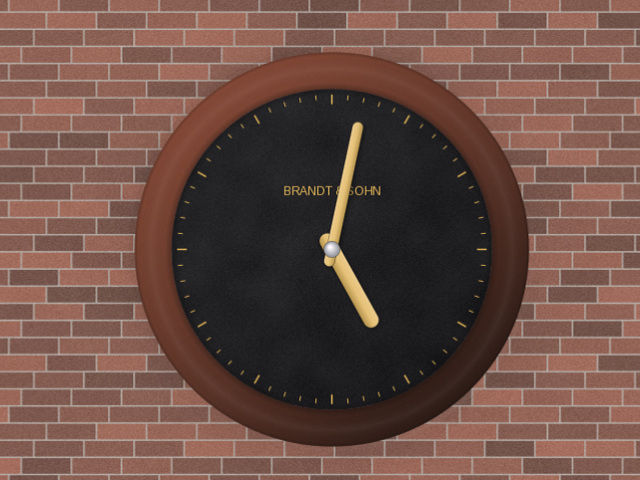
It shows {"hour": 5, "minute": 2}
